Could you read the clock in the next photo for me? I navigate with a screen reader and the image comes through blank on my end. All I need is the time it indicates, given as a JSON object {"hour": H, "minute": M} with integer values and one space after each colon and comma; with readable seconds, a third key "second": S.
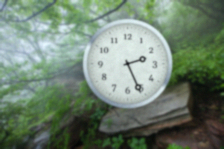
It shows {"hour": 2, "minute": 26}
